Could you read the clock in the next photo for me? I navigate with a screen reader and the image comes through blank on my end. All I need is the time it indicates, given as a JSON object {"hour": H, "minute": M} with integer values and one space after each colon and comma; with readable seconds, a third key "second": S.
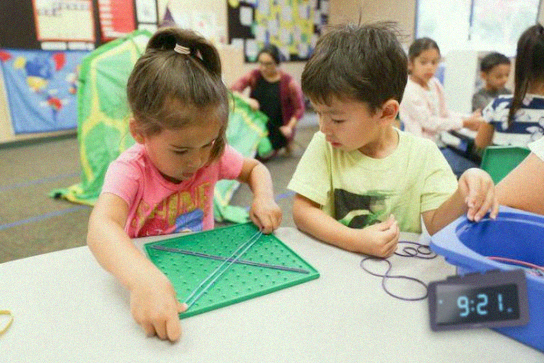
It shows {"hour": 9, "minute": 21}
